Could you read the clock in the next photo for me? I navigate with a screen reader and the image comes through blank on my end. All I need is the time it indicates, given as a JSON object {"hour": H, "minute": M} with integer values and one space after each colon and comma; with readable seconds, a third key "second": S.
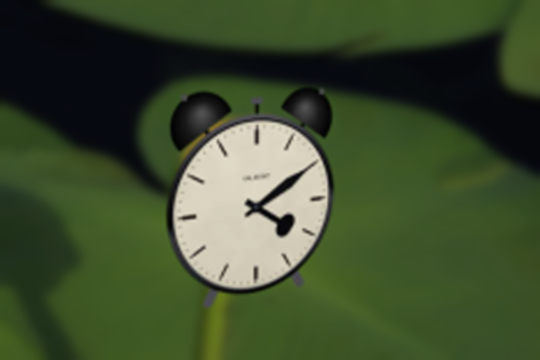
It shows {"hour": 4, "minute": 10}
